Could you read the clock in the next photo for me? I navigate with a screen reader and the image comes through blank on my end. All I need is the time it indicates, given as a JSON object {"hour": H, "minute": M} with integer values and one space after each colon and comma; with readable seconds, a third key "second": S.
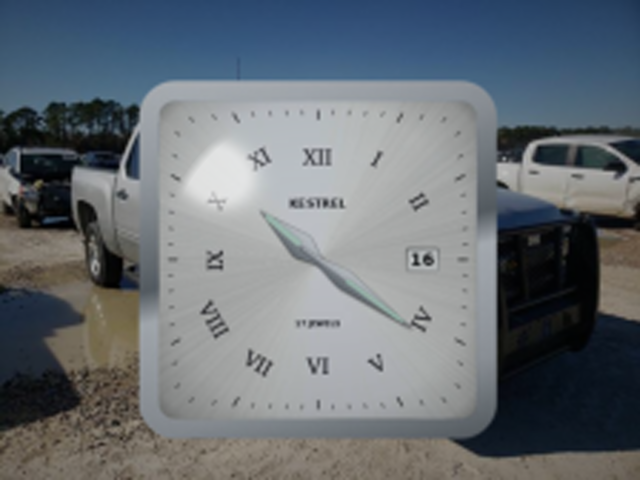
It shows {"hour": 10, "minute": 21}
